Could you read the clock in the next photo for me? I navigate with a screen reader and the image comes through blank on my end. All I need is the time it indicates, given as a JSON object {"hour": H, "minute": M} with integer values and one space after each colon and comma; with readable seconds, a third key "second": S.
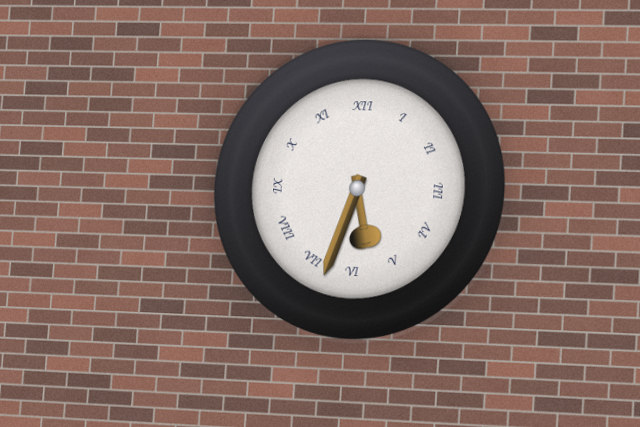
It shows {"hour": 5, "minute": 33}
